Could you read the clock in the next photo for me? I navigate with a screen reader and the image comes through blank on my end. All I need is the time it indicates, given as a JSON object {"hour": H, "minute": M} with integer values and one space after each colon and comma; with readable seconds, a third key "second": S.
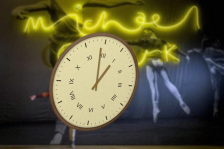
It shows {"hour": 12, "minute": 59}
